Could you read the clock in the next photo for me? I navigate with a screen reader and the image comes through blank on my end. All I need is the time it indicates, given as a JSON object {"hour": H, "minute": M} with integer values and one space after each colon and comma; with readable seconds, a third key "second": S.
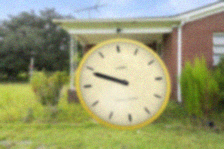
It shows {"hour": 9, "minute": 49}
